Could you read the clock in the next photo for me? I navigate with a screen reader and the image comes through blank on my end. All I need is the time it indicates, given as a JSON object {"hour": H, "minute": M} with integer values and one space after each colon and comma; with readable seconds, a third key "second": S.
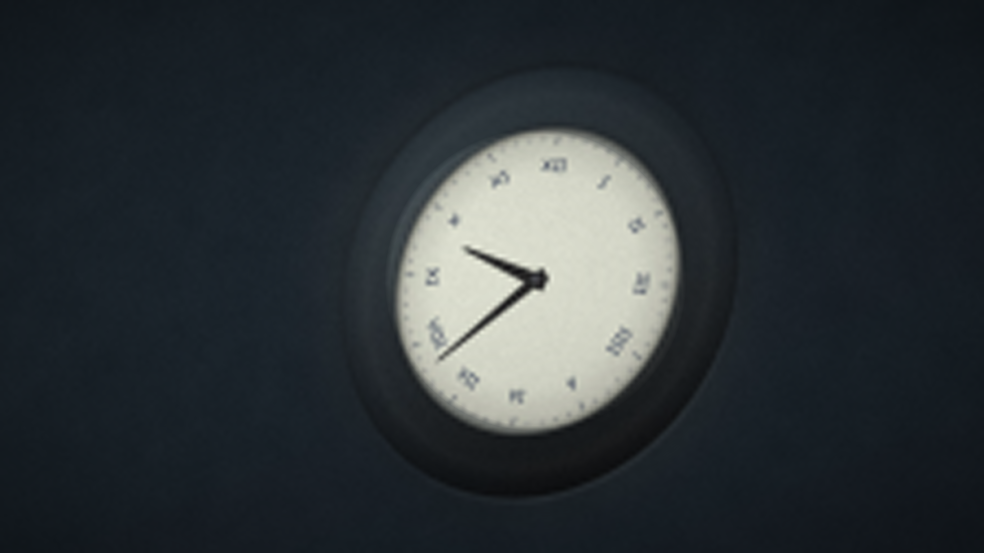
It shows {"hour": 9, "minute": 38}
